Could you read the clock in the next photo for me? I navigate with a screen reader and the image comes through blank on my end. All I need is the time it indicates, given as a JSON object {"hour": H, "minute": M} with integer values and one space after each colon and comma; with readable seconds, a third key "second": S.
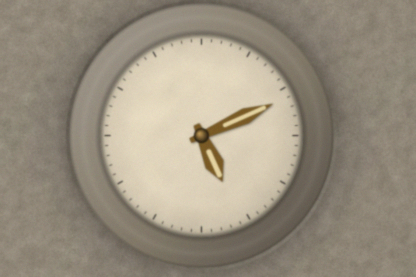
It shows {"hour": 5, "minute": 11}
